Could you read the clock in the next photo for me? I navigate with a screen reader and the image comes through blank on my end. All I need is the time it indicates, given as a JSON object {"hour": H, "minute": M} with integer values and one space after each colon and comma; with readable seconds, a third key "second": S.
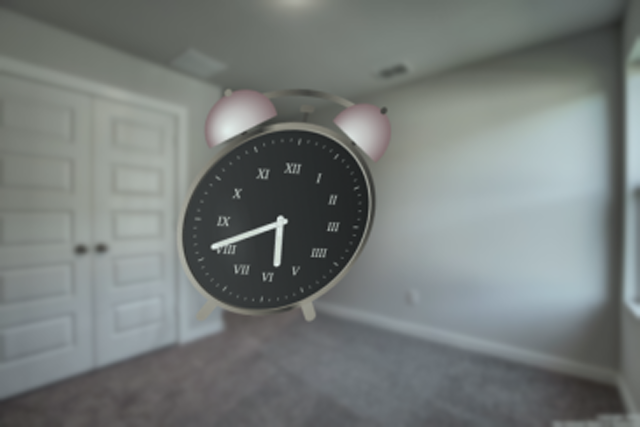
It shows {"hour": 5, "minute": 41}
